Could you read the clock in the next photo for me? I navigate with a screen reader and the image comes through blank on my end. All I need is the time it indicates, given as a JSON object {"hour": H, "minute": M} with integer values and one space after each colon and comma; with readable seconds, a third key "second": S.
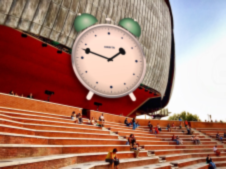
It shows {"hour": 1, "minute": 48}
